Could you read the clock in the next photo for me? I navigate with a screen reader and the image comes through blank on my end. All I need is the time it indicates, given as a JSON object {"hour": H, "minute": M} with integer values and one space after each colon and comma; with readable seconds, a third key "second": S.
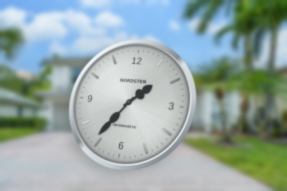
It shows {"hour": 1, "minute": 36}
